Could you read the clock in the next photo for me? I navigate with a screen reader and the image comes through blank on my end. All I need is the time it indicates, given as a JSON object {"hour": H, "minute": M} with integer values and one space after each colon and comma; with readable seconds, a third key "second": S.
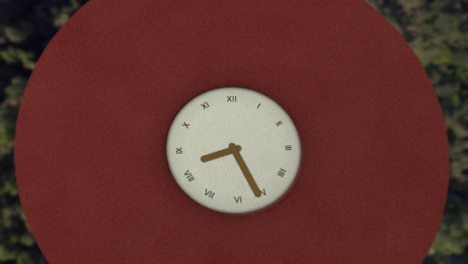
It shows {"hour": 8, "minute": 26}
